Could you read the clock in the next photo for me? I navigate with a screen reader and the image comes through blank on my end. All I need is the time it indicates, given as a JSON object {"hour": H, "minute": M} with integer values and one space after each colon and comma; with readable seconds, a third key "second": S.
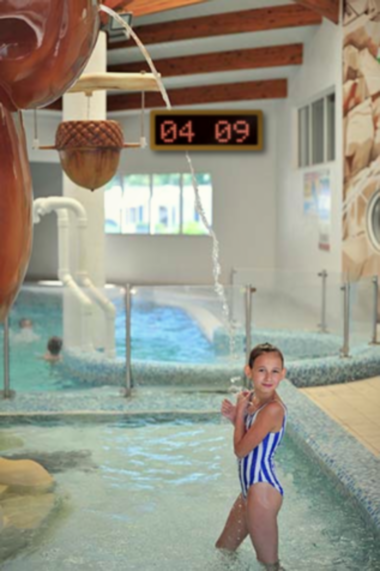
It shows {"hour": 4, "minute": 9}
